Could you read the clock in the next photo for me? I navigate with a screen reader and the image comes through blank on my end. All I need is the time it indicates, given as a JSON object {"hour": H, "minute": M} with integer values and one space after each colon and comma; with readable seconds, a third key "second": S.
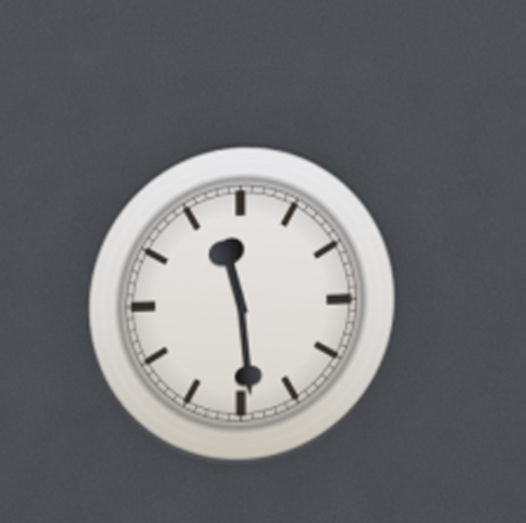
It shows {"hour": 11, "minute": 29}
